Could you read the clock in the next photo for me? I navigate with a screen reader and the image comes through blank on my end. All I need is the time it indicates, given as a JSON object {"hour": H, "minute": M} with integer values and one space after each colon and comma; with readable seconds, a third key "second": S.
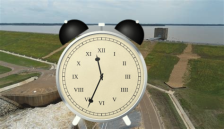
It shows {"hour": 11, "minute": 34}
